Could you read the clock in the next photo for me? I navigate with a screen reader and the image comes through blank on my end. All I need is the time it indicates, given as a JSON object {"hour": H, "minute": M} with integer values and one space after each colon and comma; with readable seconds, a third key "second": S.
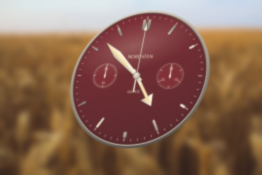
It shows {"hour": 4, "minute": 52}
